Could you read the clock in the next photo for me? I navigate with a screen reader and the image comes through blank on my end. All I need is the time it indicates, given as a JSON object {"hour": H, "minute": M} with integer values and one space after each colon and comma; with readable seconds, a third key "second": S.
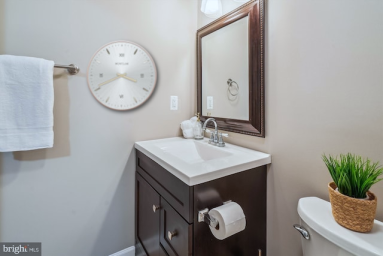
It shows {"hour": 3, "minute": 41}
